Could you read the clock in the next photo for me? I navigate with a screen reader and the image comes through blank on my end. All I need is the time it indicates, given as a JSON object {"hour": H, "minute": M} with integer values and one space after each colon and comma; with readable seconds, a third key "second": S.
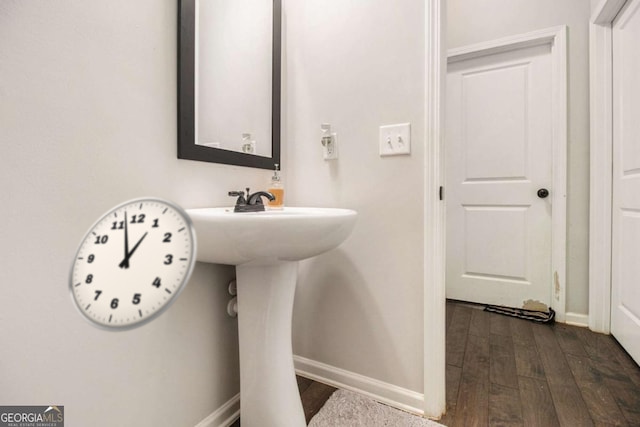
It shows {"hour": 12, "minute": 57}
